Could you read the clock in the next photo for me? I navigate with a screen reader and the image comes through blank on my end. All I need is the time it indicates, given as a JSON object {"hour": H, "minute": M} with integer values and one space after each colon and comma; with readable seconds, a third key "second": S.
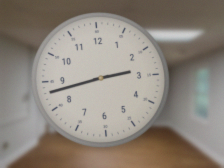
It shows {"hour": 2, "minute": 43}
